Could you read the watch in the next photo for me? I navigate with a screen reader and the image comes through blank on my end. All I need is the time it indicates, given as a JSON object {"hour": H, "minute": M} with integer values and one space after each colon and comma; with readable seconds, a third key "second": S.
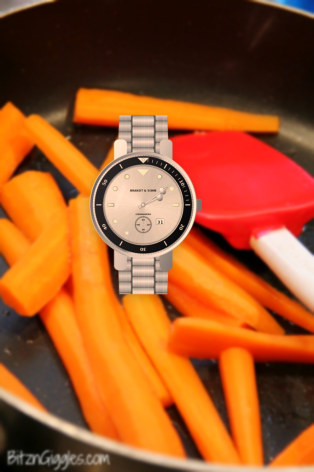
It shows {"hour": 2, "minute": 9}
